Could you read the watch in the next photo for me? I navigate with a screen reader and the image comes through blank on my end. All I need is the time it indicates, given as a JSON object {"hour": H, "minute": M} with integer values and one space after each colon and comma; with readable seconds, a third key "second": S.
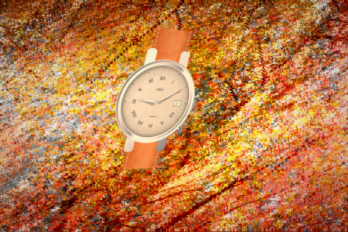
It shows {"hour": 9, "minute": 10}
